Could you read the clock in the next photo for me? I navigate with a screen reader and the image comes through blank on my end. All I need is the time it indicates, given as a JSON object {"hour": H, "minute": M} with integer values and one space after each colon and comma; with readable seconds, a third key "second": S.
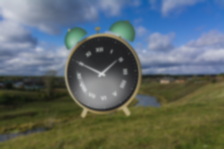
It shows {"hour": 1, "minute": 50}
